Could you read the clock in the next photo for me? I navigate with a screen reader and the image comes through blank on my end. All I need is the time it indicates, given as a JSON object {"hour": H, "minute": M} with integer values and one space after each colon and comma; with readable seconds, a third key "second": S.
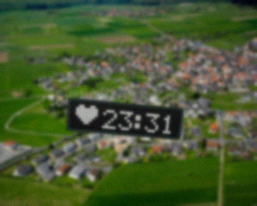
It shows {"hour": 23, "minute": 31}
